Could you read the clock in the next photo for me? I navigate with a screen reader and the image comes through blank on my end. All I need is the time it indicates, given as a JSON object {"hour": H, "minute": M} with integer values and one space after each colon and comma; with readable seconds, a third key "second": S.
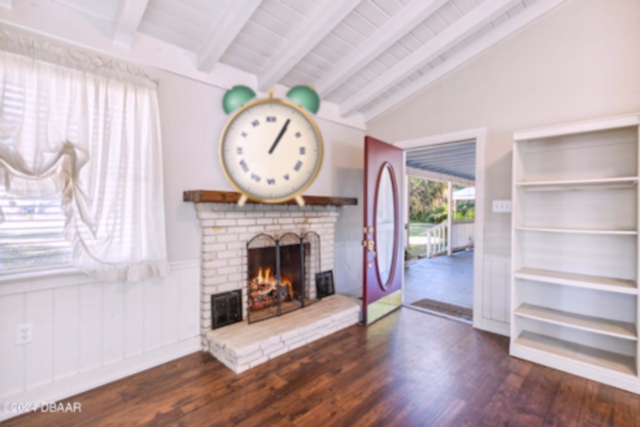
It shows {"hour": 1, "minute": 5}
